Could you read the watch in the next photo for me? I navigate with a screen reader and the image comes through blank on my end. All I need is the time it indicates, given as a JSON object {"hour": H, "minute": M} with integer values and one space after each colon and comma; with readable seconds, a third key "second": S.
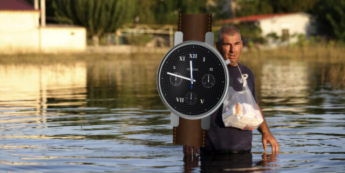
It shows {"hour": 11, "minute": 47}
